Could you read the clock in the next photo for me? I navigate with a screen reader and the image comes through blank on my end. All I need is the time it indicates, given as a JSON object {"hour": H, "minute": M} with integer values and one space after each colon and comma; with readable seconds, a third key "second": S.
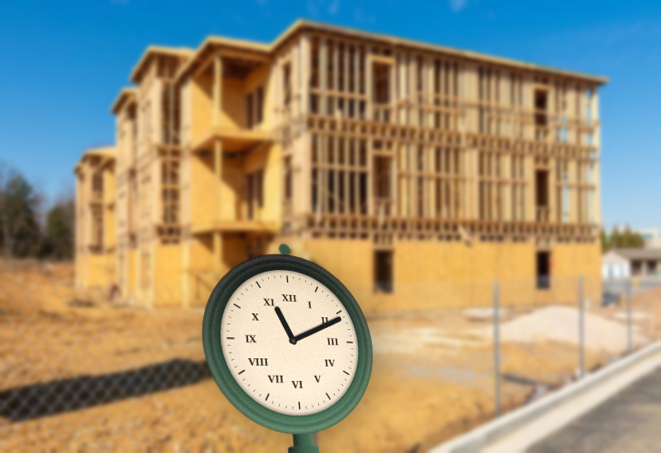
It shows {"hour": 11, "minute": 11}
